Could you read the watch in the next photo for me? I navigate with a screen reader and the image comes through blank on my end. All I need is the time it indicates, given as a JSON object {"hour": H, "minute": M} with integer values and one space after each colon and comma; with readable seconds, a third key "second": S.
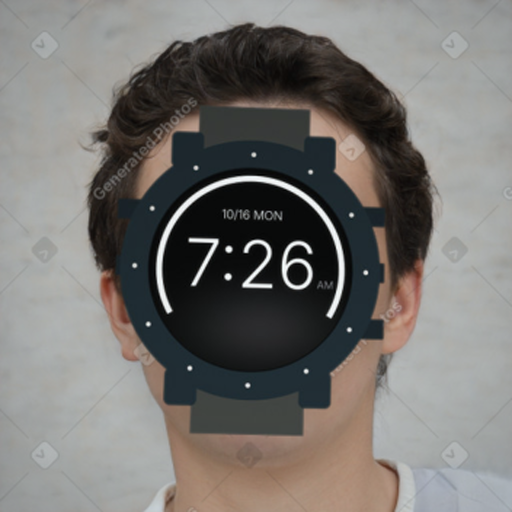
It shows {"hour": 7, "minute": 26}
